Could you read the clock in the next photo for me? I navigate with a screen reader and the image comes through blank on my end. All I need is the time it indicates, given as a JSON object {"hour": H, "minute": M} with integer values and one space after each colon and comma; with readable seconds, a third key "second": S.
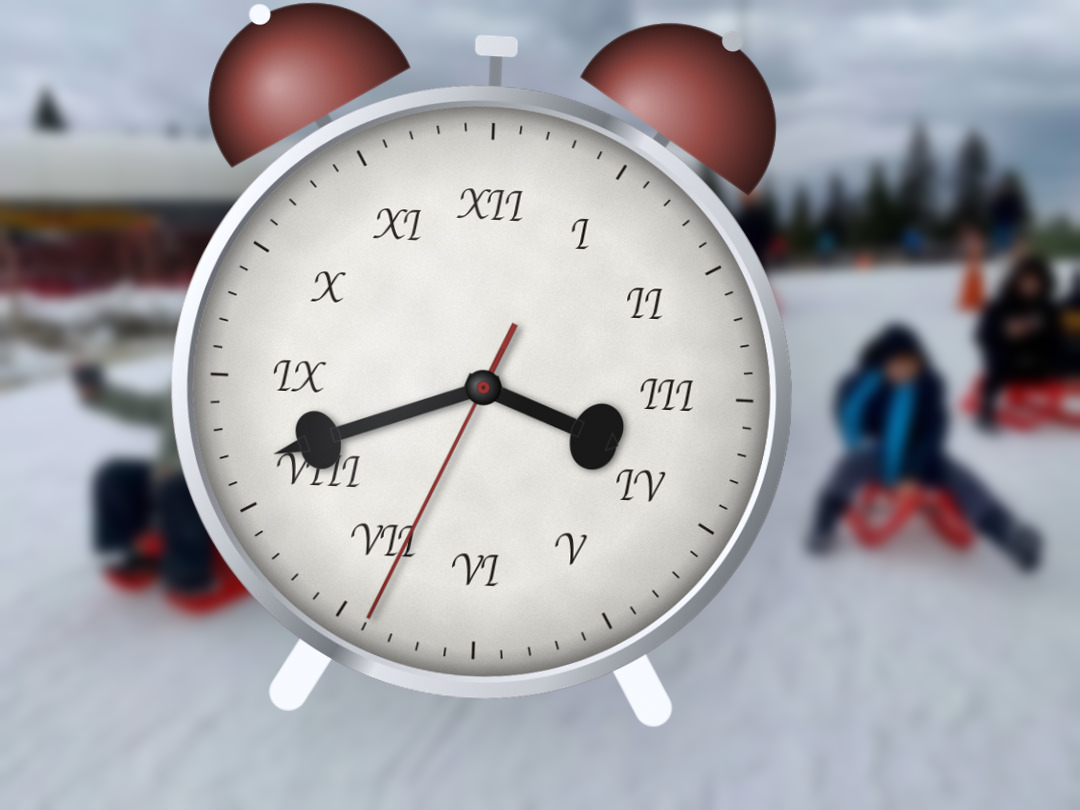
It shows {"hour": 3, "minute": 41, "second": 34}
